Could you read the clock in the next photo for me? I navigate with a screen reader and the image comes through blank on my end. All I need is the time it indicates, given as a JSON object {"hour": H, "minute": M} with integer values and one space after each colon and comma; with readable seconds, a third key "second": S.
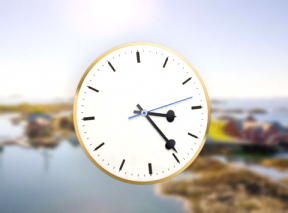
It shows {"hour": 3, "minute": 24, "second": 13}
